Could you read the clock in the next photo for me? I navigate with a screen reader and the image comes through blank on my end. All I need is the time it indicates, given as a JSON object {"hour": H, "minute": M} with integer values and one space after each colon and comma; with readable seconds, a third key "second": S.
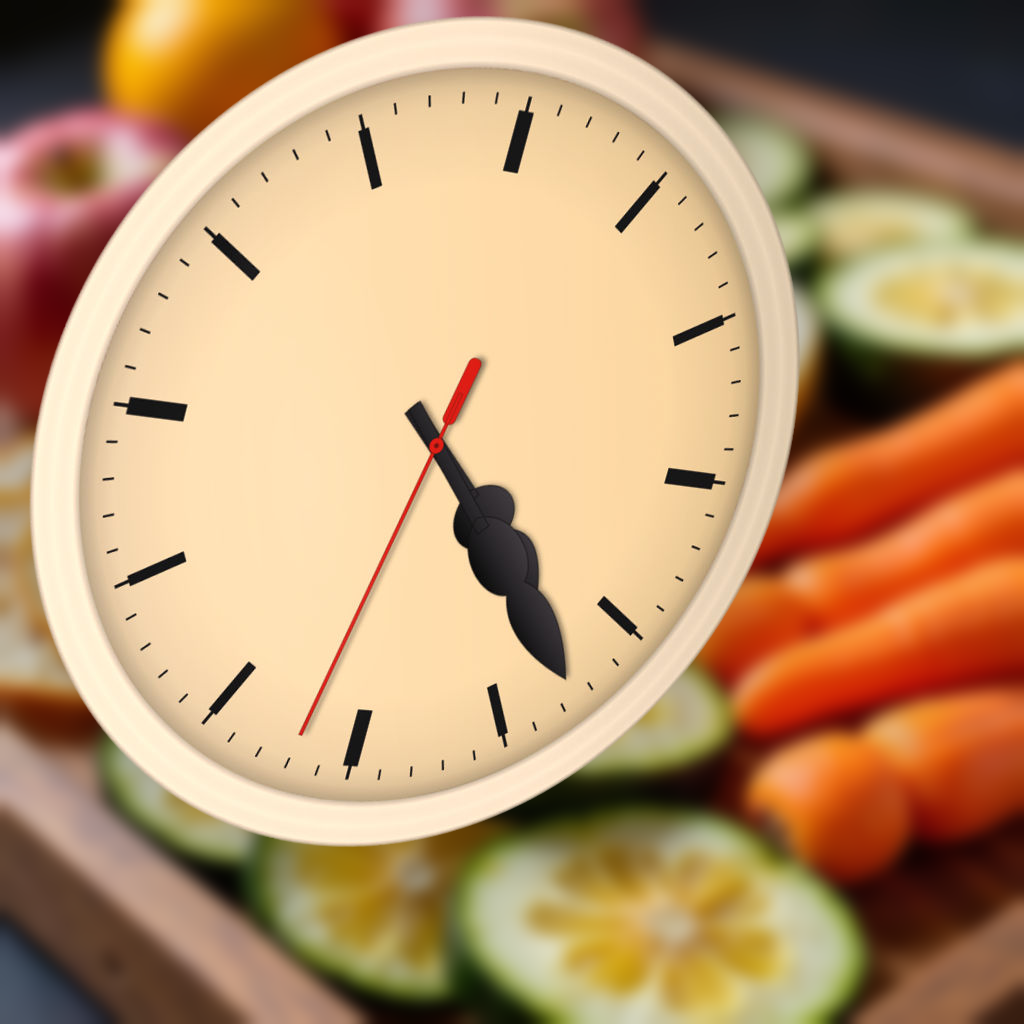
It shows {"hour": 4, "minute": 22, "second": 32}
